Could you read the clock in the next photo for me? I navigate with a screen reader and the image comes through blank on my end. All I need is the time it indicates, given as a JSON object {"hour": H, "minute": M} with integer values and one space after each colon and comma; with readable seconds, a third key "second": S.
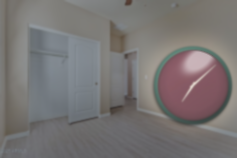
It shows {"hour": 7, "minute": 8}
